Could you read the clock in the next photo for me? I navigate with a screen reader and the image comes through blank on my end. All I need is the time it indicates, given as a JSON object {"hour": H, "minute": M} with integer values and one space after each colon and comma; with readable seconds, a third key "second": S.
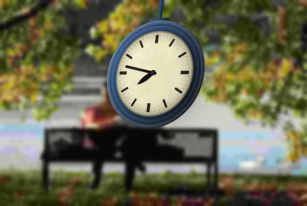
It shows {"hour": 7, "minute": 47}
